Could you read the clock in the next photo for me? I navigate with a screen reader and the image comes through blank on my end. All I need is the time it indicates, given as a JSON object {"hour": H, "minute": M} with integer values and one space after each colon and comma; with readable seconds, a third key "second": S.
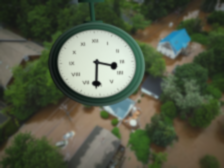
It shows {"hour": 3, "minute": 31}
